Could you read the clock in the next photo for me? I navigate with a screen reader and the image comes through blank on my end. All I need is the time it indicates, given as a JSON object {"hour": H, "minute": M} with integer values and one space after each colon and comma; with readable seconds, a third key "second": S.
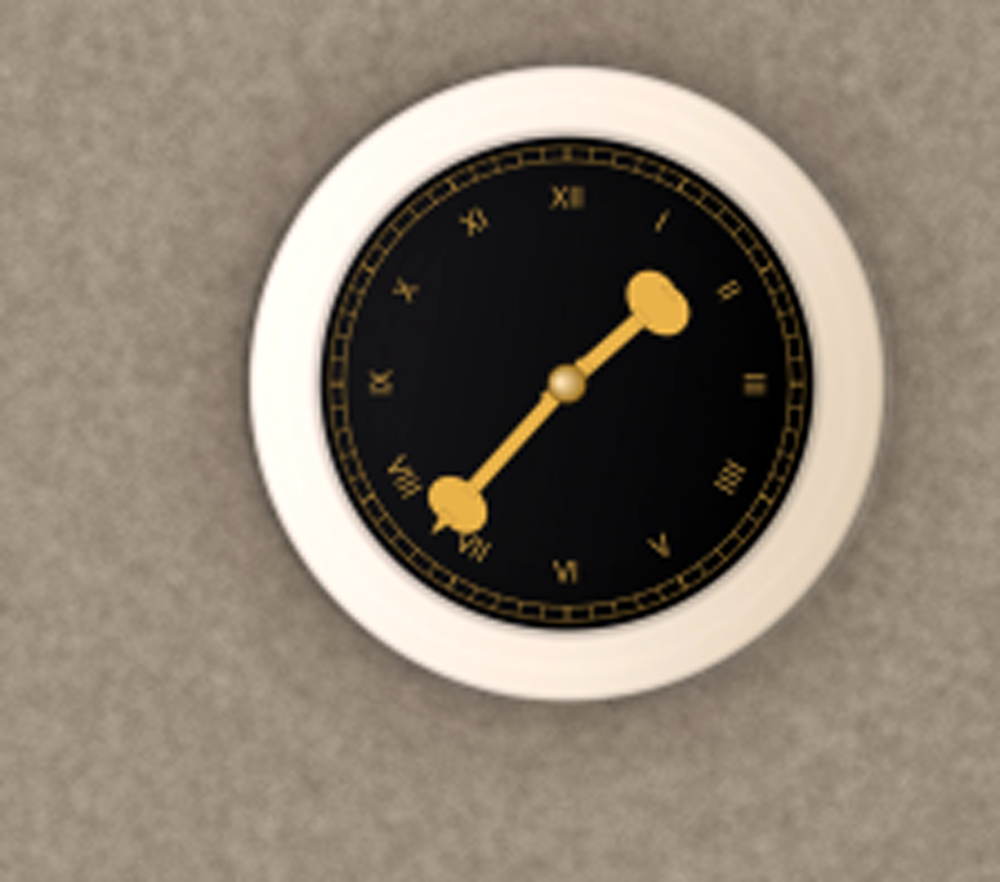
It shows {"hour": 1, "minute": 37}
